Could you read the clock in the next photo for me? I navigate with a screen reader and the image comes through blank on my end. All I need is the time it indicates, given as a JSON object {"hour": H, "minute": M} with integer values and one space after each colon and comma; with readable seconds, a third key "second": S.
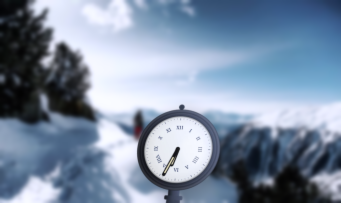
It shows {"hour": 6, "minute": 34}
